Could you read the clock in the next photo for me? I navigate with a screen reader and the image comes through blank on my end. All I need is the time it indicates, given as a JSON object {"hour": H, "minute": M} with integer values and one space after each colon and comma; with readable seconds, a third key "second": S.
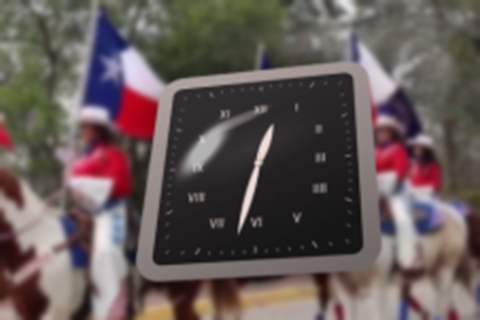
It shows {"hour": 12, "minute": 32}
